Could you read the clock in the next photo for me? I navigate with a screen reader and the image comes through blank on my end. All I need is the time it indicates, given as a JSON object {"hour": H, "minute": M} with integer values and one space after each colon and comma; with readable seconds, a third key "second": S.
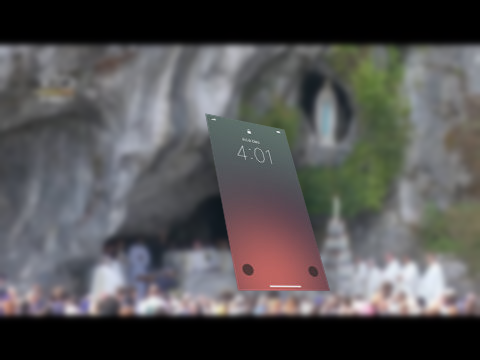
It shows {"hour": 4, "minute": 1}
